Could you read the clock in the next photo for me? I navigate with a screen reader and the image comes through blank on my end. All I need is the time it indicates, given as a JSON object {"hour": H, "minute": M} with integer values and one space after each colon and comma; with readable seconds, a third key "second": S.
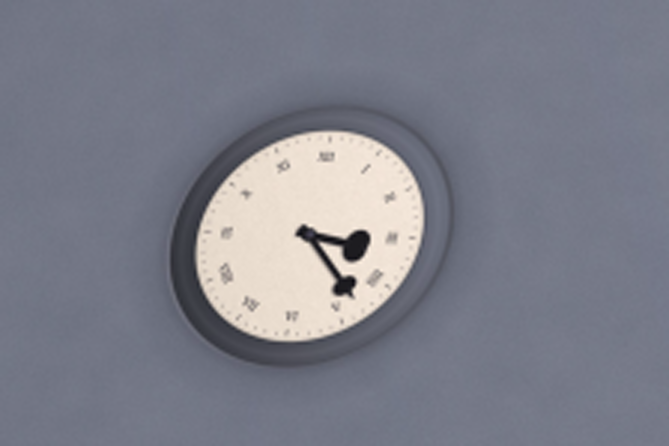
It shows {"hour": 3, "minute": 23}
